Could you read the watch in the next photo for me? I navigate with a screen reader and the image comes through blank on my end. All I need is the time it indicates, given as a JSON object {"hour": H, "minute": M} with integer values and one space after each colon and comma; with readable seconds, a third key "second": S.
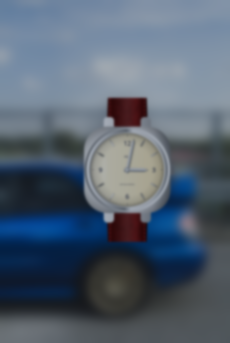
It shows {"hour": 3, "minute": 2}
